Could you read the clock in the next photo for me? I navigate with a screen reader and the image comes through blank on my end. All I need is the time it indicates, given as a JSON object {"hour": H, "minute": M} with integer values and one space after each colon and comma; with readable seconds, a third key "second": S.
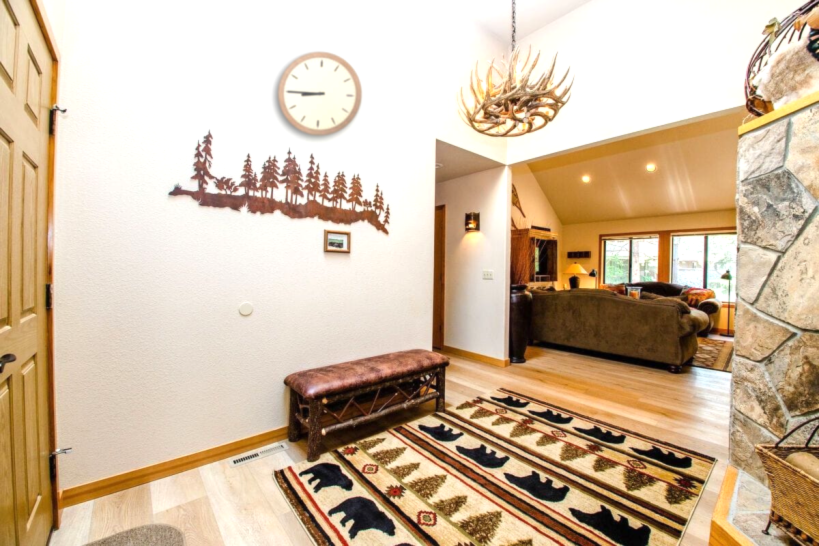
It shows {"hour": 8, "minute": 45}
